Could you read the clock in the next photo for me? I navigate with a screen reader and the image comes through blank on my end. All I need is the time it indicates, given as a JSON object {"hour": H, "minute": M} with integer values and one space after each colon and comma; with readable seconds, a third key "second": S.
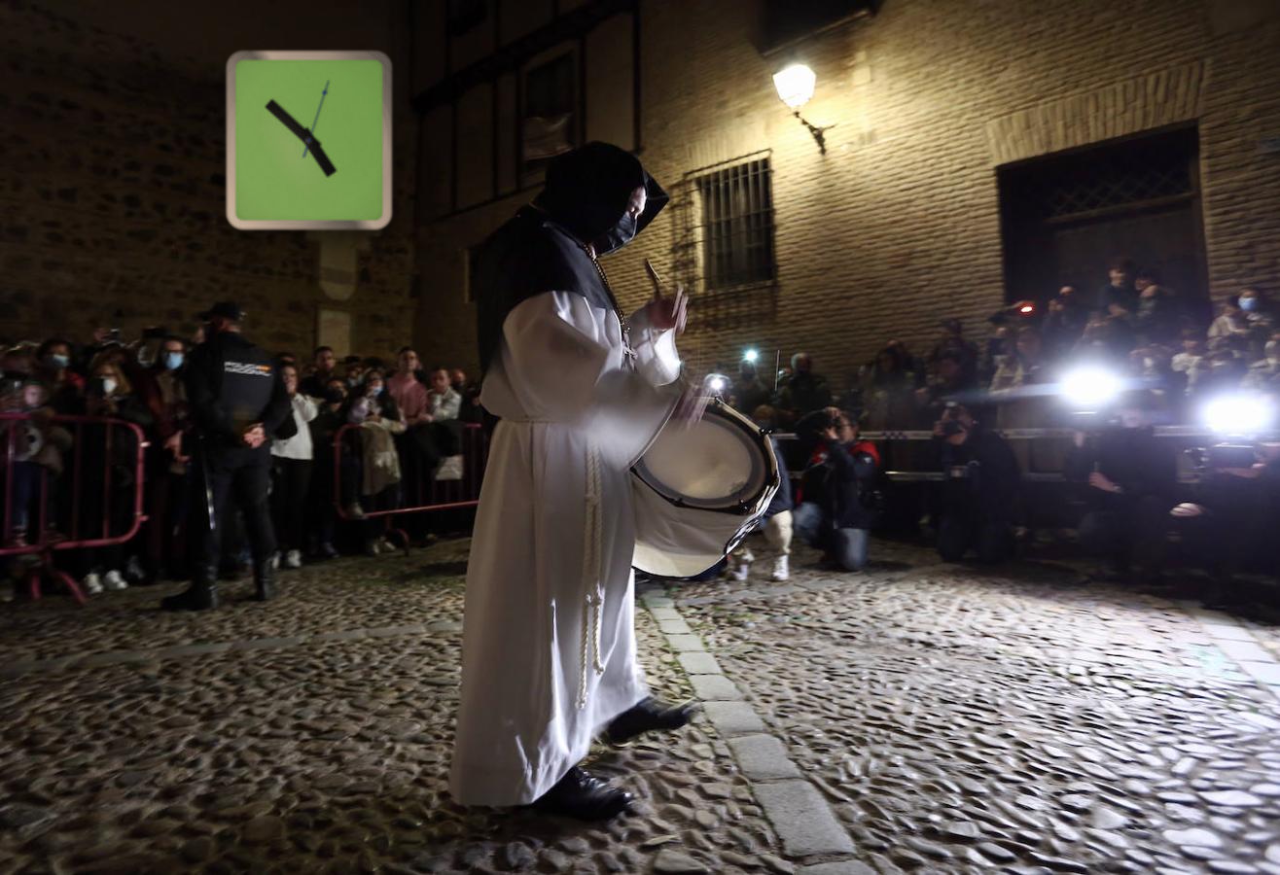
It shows {"hour": 4, "minute": 52, "second": 3}
